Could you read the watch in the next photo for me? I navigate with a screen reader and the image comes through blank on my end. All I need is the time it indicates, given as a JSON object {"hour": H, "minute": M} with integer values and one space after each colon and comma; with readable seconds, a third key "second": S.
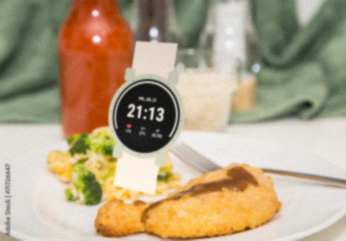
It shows {"hour": 21, "minute": 13}
